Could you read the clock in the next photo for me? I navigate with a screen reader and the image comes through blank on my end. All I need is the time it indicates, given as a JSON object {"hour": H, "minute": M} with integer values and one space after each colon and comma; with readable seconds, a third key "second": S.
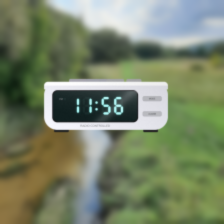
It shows {"hour": 11, "minute": 56}
